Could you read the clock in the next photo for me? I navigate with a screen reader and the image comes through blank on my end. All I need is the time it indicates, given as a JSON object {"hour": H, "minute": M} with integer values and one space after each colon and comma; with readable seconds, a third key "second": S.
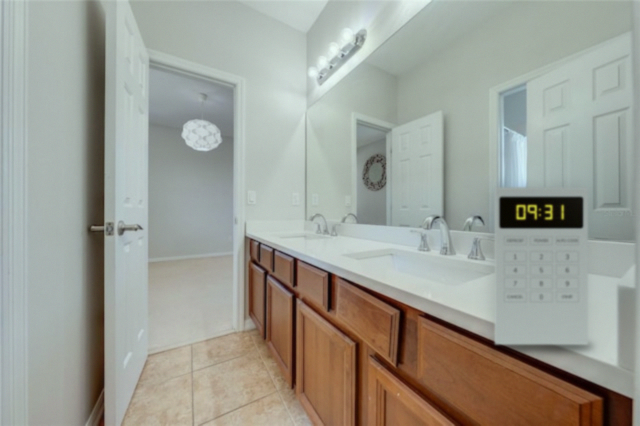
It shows {"hour": 9, "minute": 31}
